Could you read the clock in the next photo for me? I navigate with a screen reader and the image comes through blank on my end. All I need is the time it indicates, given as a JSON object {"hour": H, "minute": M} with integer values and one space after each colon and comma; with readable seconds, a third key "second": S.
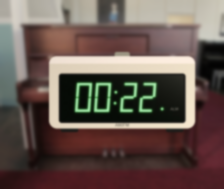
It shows {"hour": 0, "minute": 22}
